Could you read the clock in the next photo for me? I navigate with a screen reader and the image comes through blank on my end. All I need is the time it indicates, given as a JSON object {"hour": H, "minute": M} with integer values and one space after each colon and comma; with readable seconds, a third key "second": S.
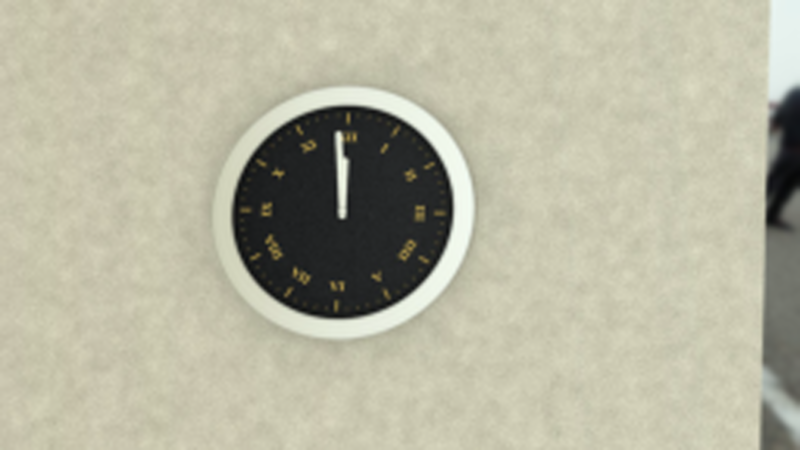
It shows {"hour": 11, "minute": 59}
